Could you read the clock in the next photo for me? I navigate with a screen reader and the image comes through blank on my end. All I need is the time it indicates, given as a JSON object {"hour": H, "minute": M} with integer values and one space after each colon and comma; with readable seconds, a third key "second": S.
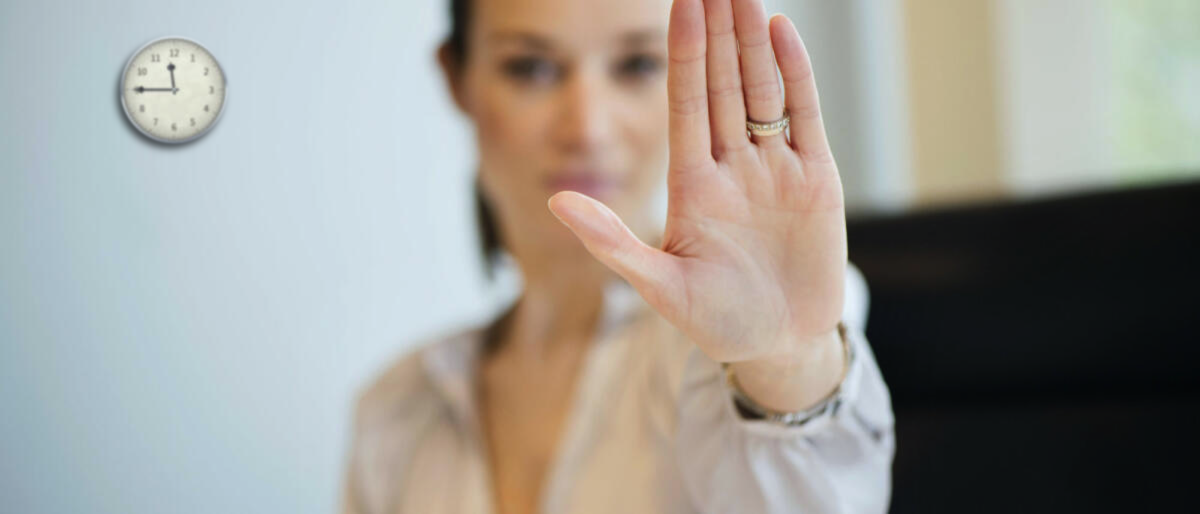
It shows {"hour": 11, "minute": 45}
